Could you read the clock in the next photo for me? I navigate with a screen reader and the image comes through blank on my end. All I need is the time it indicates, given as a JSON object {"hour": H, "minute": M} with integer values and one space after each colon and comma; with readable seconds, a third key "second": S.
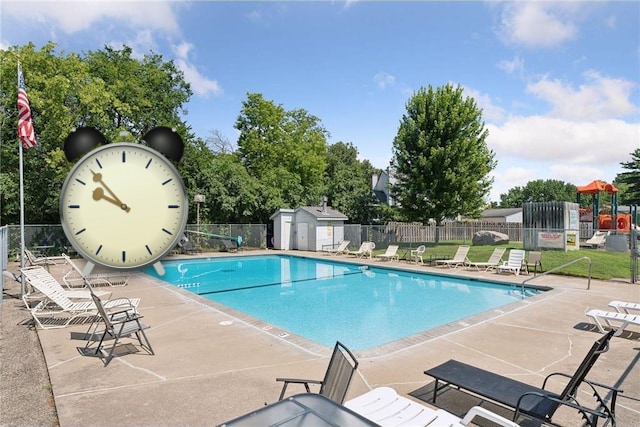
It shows {"hour": 9, "minute": 53}
